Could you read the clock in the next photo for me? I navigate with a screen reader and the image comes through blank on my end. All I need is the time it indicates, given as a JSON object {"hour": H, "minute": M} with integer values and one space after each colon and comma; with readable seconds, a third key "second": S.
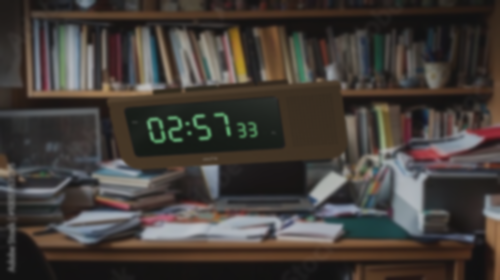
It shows {"hour": 2, "minute": 57, "second": 33}
